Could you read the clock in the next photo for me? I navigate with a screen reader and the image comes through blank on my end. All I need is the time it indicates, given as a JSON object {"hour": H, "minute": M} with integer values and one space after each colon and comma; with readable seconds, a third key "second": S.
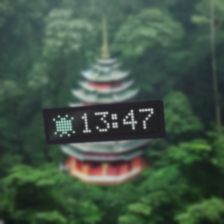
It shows {"hour": 13, "minute": 47}
